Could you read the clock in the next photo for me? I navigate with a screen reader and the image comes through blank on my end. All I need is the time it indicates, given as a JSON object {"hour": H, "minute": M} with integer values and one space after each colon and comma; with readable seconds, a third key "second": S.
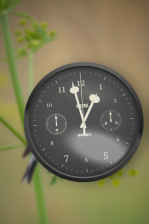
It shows {"hour": 12, "minute": 58}
